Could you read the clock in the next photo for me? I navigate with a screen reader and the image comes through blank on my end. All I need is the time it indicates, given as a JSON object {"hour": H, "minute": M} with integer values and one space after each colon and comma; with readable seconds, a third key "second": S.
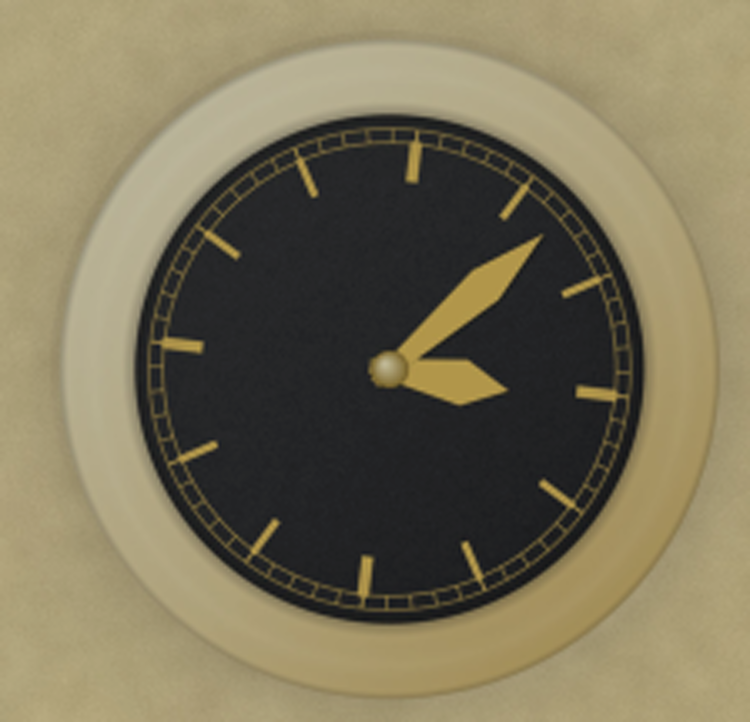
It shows {"hour": 3, "minute": 7}
